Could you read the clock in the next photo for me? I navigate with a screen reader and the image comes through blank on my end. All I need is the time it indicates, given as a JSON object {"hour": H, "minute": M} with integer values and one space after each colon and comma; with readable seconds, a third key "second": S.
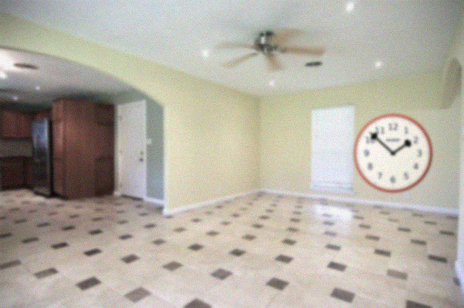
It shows {"hour": 1, "minute": 52}
